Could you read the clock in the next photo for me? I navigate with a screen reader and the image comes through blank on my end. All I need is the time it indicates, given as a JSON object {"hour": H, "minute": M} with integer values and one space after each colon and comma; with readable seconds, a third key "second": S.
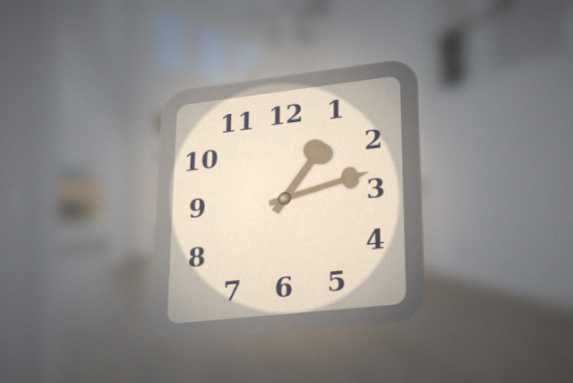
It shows {"hour": 1, "minute": 13}
